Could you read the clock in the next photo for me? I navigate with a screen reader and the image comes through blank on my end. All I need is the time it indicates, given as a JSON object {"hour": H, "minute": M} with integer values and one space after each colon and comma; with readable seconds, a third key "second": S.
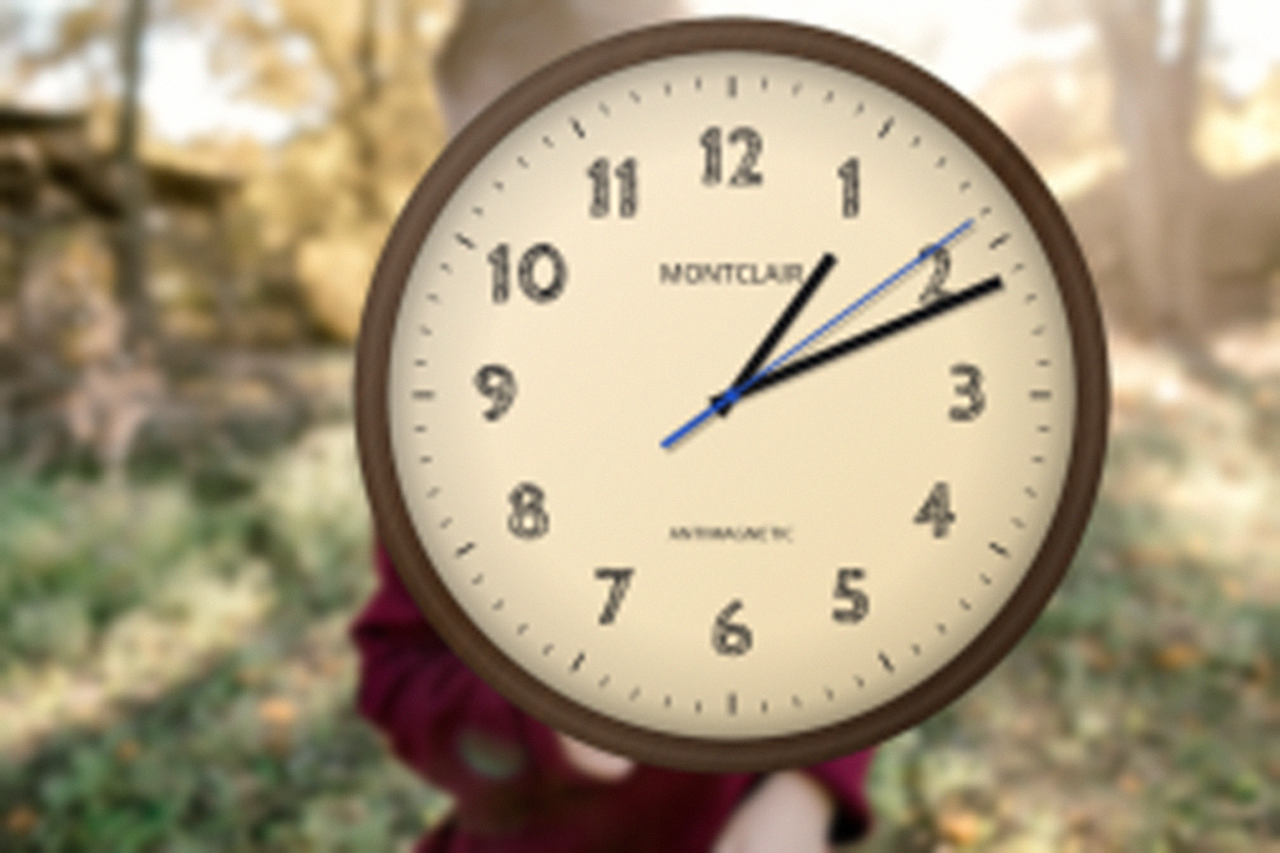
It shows {"hour": 1, "minute": 11, "second": 9}
